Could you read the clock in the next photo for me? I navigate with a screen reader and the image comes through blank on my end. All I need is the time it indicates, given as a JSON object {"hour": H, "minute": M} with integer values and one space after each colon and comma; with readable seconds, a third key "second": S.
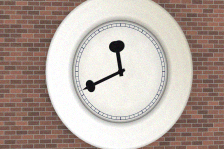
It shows {"hour": 11, "minute": 41}
